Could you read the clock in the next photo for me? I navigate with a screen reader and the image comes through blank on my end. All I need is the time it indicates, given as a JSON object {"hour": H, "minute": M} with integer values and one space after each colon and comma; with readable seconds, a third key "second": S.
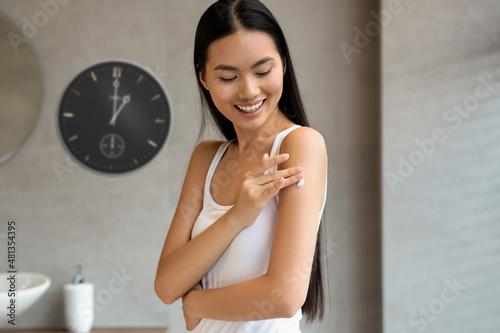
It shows {"hour": 1, "minute": 0}
